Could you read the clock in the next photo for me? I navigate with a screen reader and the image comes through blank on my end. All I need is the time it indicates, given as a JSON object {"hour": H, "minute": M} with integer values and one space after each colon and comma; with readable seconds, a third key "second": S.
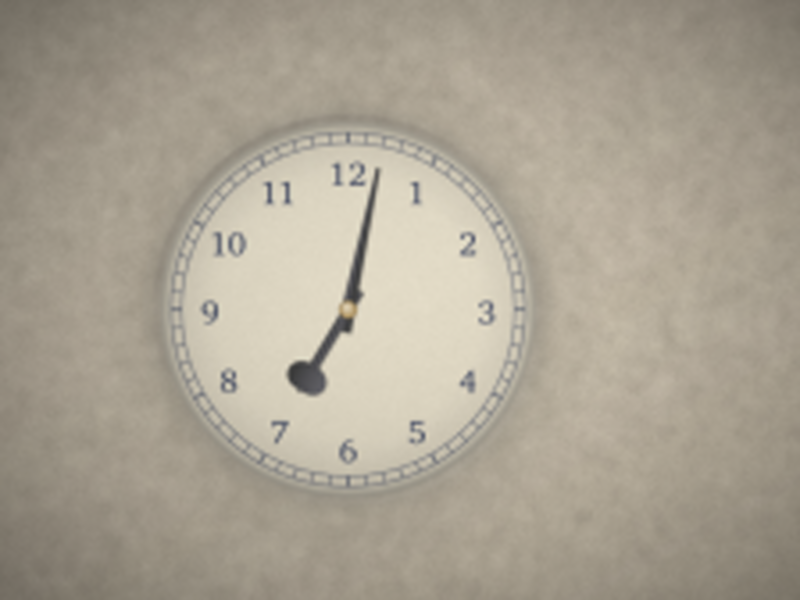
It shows {"hour": 7, "minute": 2}
